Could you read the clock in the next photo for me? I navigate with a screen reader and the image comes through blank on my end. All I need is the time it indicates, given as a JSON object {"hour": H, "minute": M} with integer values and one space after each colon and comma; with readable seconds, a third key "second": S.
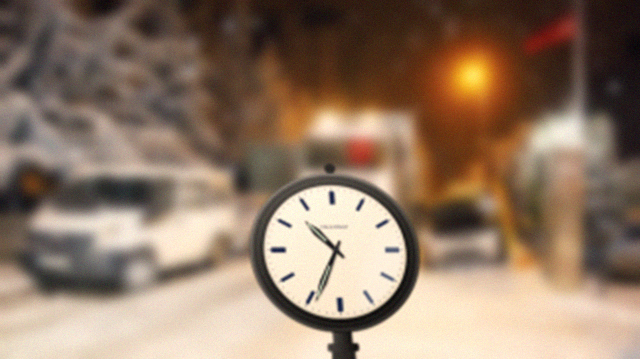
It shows {"hour": 10, "minute": 34}
